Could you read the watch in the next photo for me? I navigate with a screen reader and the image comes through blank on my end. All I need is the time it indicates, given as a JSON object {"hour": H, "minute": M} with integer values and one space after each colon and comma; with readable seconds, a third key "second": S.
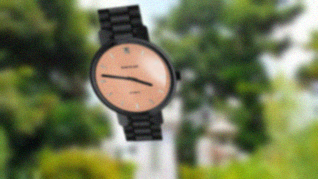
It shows {"hour": 3, "minute": 47}
